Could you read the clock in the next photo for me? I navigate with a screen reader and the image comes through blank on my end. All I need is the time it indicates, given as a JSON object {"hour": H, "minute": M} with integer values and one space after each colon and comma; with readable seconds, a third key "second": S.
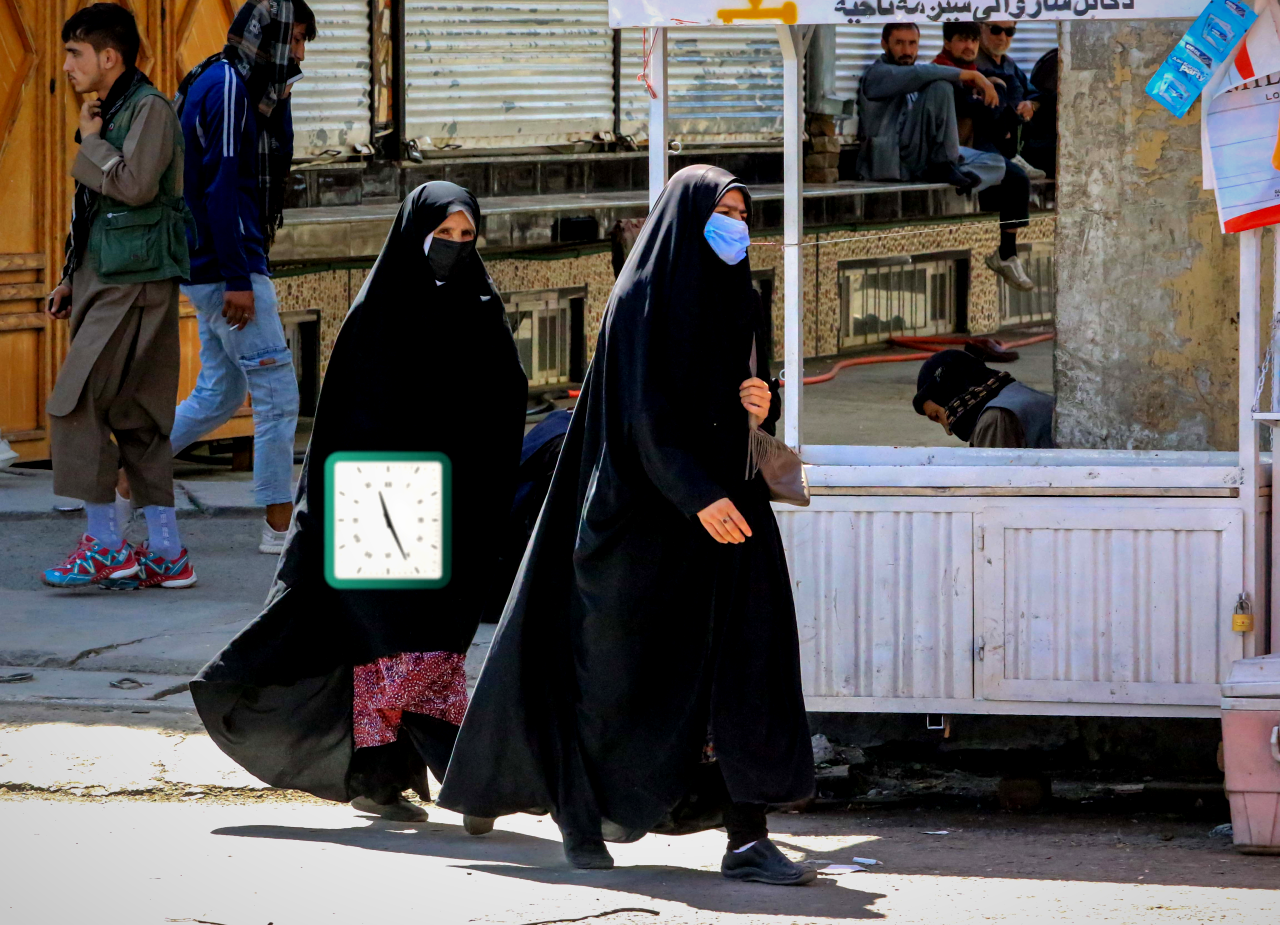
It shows {"hour": 11, "minute": 26}
